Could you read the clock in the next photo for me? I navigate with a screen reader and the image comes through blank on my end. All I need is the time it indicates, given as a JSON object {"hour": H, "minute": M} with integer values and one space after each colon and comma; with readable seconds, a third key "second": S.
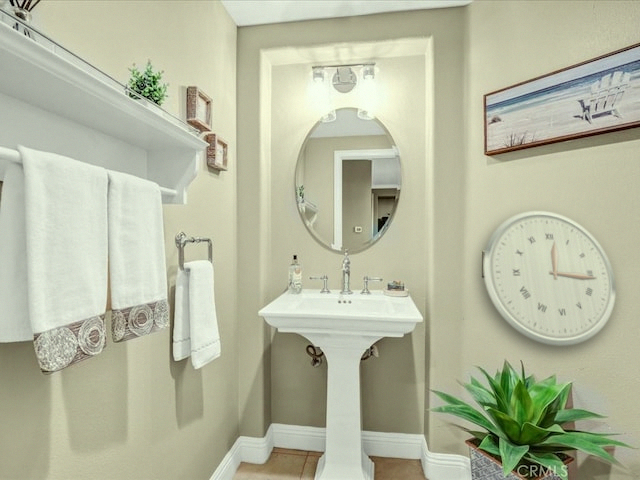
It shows {"hour": 12, "minute": 16}
